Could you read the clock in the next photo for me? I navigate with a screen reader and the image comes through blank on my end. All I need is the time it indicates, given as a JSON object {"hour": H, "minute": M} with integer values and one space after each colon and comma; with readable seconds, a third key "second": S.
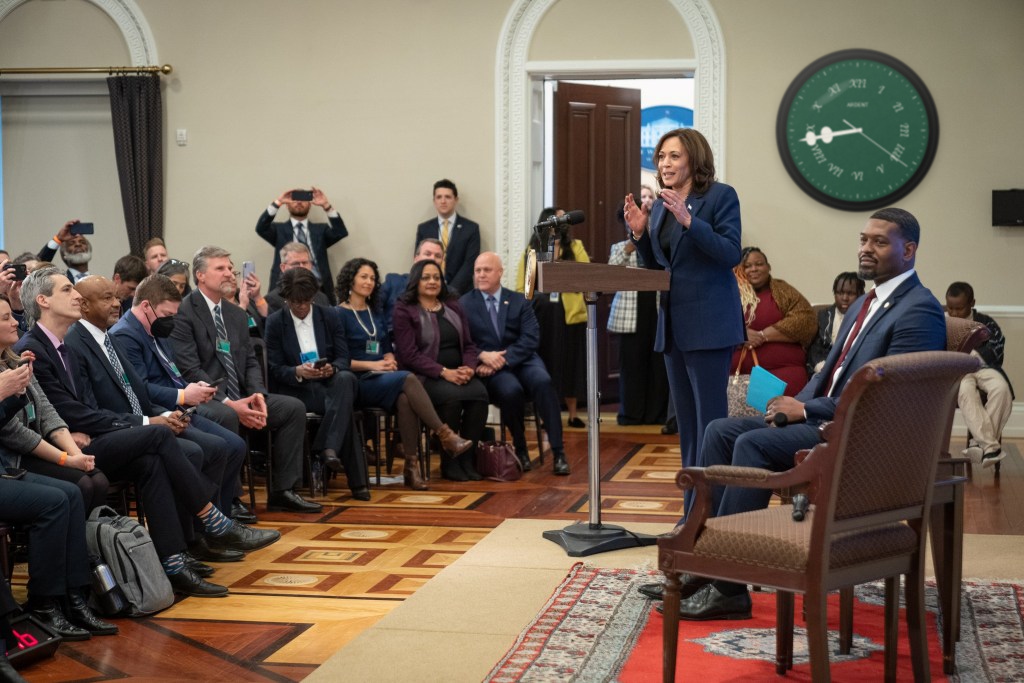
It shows {"hour": 8, "minute": 43, "second": 21}
